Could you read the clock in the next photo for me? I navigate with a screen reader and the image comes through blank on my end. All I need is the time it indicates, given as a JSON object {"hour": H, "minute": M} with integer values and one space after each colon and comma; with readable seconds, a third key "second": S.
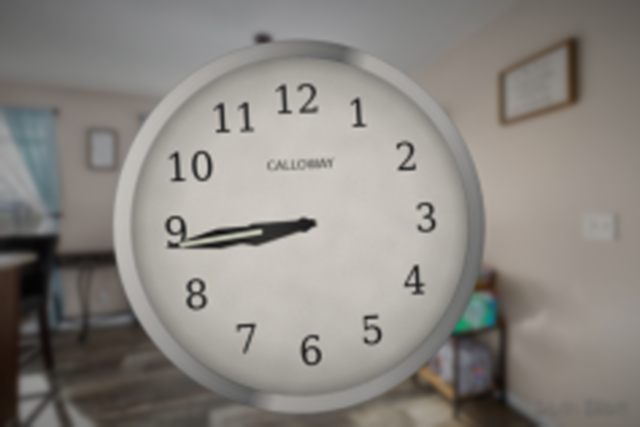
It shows {"hour": 8, "minute": 44}
